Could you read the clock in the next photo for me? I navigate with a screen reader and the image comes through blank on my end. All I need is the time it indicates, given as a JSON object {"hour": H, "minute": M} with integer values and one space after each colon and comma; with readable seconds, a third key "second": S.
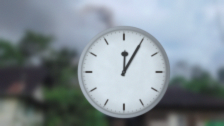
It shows {"hour": 12, "minute": 5}
